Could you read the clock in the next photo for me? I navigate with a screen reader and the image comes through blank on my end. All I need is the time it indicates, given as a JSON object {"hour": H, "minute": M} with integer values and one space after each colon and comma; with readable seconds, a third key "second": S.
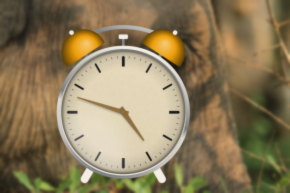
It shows {"hour": 4, "minute": 48}
